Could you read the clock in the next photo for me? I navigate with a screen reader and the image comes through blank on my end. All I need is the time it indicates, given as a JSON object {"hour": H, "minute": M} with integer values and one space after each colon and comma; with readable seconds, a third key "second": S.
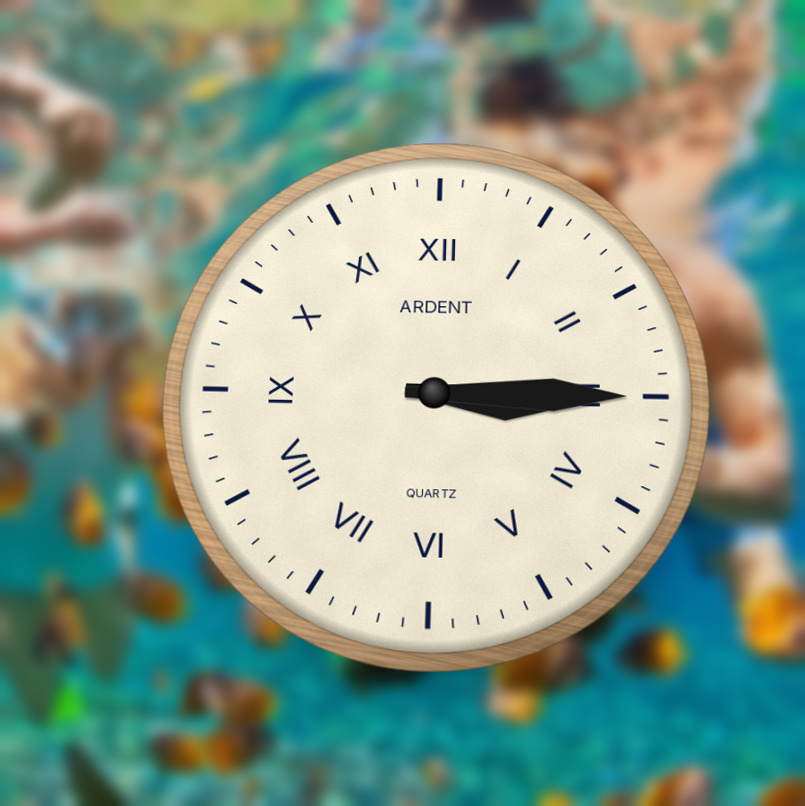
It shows {"hour": 3, "minute": 15}
